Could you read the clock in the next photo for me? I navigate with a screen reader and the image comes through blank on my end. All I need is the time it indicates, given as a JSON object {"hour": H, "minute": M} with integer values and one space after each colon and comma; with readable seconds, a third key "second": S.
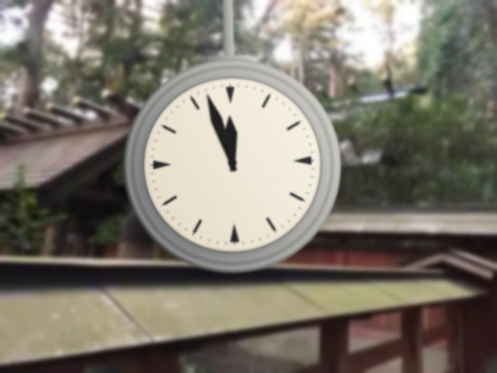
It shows {"hour": 11, "minute": 57}
